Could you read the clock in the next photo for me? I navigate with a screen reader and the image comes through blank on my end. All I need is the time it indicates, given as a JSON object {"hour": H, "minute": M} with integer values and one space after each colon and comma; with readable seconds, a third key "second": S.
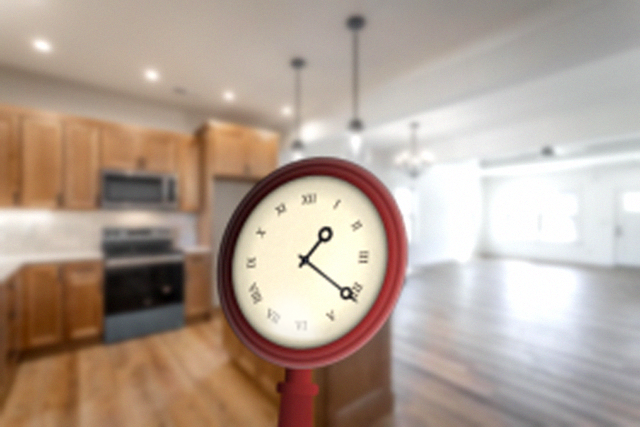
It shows {"hour": 1, "minute": 21}
